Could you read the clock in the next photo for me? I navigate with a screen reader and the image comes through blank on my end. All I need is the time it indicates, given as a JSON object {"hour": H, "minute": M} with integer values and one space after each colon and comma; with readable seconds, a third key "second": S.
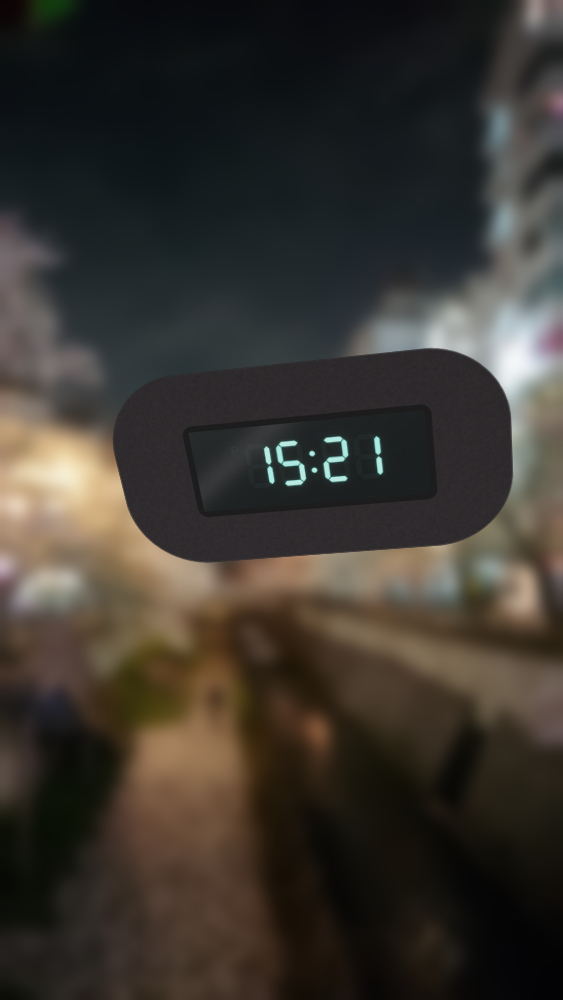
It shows {"hour": 15, "minute": 21}
